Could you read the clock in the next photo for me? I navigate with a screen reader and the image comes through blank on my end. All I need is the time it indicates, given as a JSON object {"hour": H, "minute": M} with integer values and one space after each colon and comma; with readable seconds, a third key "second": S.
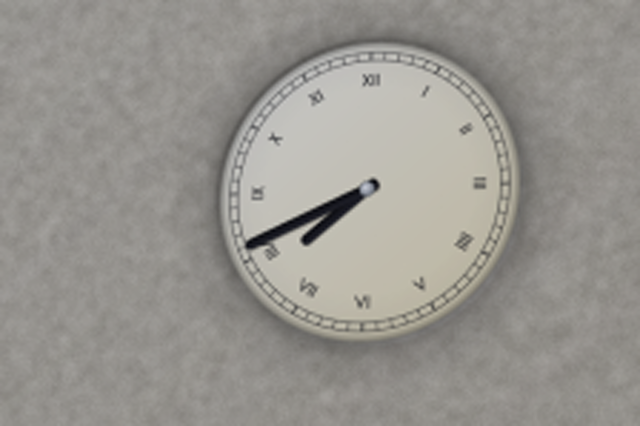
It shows {"hour": 7, "minute": 41}
